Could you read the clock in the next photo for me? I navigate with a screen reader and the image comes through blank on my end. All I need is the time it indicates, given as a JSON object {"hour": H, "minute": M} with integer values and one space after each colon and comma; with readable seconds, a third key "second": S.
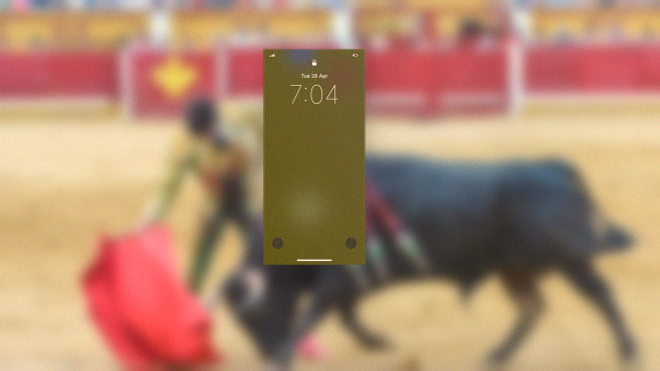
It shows {"hour": 7, "minute": 4}
